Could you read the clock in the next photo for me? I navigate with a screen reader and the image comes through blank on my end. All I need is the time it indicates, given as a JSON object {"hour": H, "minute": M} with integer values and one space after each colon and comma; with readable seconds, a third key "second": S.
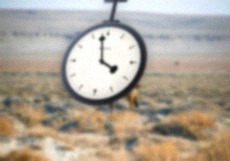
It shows {"hour": 3, "minute": 58}
